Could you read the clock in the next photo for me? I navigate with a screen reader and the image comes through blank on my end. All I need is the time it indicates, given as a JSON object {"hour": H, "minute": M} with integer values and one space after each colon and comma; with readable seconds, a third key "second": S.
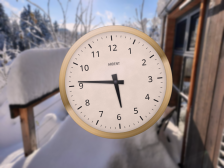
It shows {"hour": 5, "minute": 46}
